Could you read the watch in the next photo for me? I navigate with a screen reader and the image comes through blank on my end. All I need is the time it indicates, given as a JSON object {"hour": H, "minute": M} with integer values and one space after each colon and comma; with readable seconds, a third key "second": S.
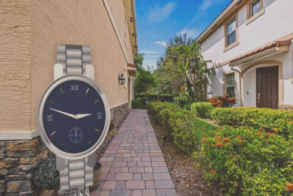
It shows {"hour": 2, "minute": 48}
